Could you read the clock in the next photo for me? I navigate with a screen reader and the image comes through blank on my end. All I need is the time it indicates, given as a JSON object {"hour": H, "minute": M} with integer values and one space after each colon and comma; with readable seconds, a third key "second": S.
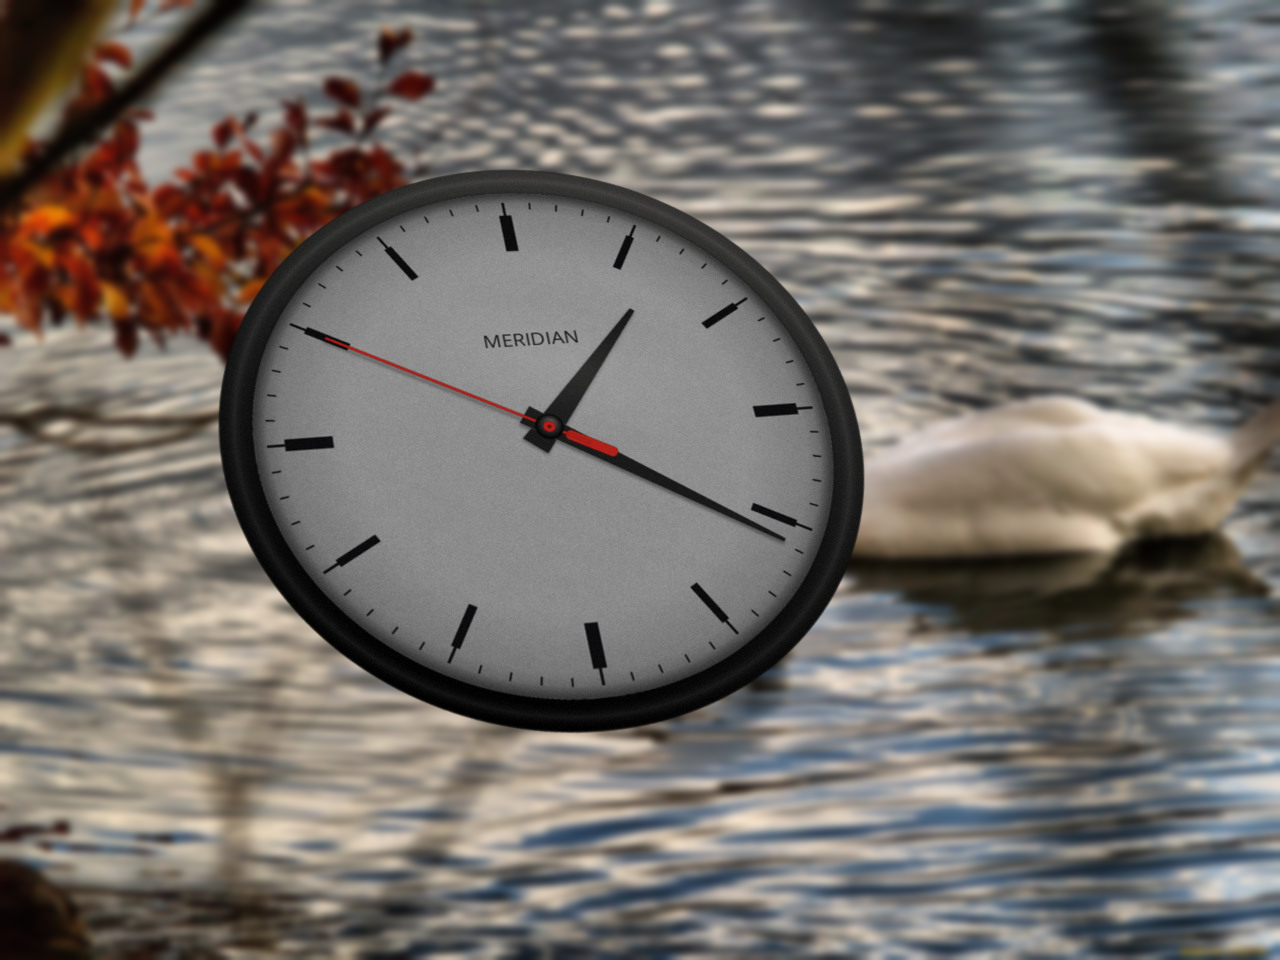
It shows {"hour": 1, "minute": 20, "second": 50}
